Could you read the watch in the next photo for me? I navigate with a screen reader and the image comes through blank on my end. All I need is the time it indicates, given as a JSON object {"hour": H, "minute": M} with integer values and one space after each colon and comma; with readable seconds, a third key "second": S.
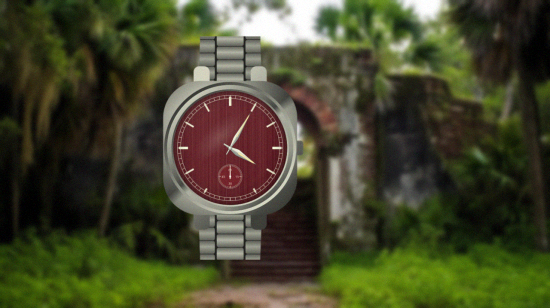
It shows {"hour": 4, "minute": 5}
